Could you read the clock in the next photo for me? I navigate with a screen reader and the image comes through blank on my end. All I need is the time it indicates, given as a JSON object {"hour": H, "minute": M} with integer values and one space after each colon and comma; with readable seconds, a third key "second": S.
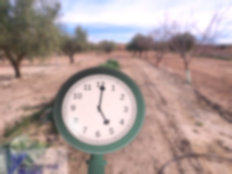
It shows {"hour": 5, "minute": 1}
